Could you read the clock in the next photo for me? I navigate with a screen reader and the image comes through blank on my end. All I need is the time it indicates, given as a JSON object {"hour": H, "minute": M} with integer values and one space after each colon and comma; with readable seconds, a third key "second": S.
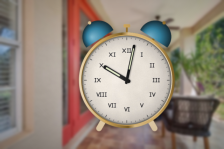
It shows {"hour": 10, "minute": 2}
